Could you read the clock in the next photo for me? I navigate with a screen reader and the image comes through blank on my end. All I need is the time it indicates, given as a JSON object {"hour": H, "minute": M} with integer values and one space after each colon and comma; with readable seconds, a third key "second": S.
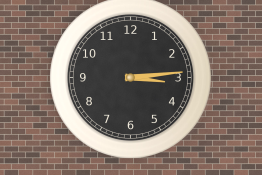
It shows {"hour": 3, "minute": 14}
